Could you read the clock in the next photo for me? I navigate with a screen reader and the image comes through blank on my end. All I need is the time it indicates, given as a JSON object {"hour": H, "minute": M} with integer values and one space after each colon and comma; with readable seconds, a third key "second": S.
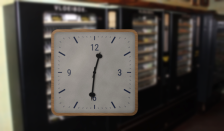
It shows {"hour": 12, "minute": 31}
